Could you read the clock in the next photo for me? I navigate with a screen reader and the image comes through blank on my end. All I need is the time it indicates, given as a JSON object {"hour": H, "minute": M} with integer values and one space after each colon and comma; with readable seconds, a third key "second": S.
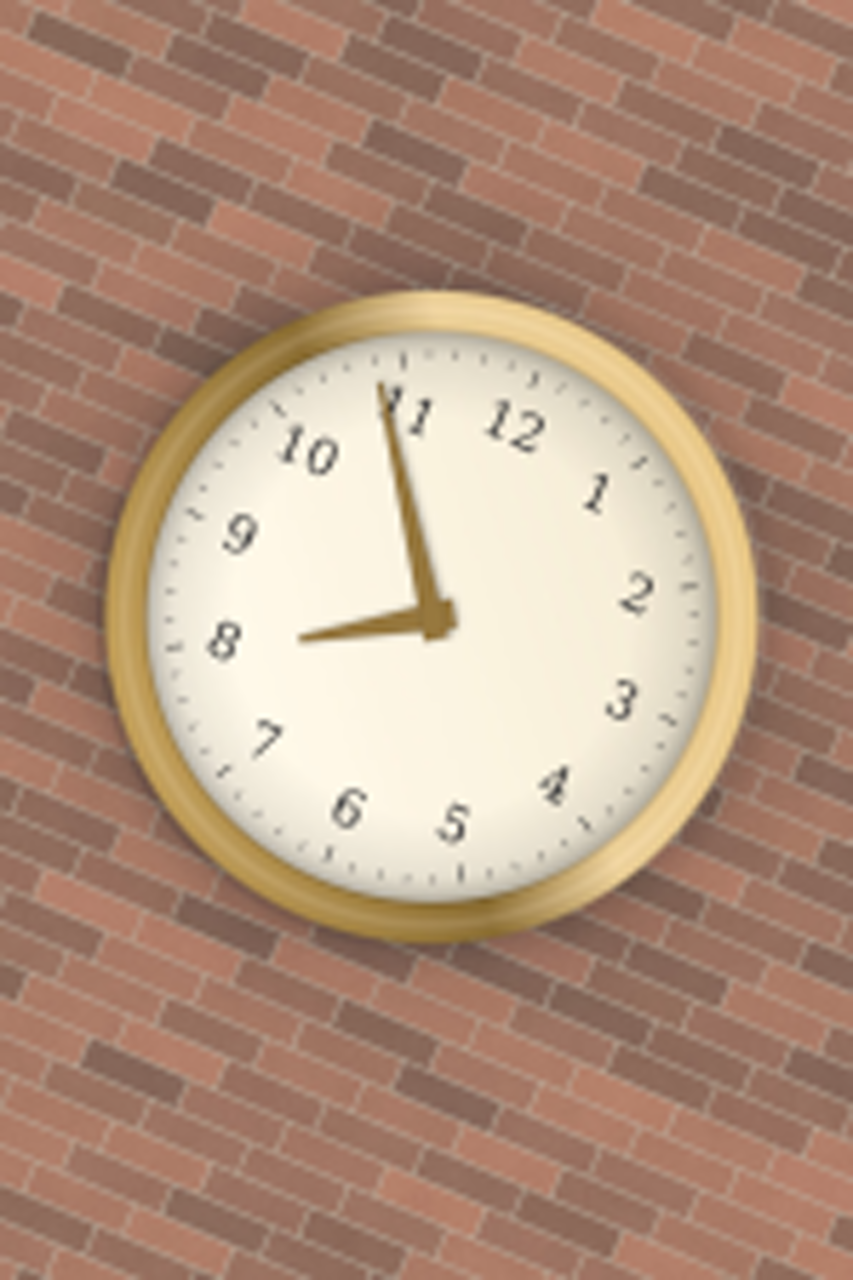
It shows {"hour": 7, "minute": 54}
